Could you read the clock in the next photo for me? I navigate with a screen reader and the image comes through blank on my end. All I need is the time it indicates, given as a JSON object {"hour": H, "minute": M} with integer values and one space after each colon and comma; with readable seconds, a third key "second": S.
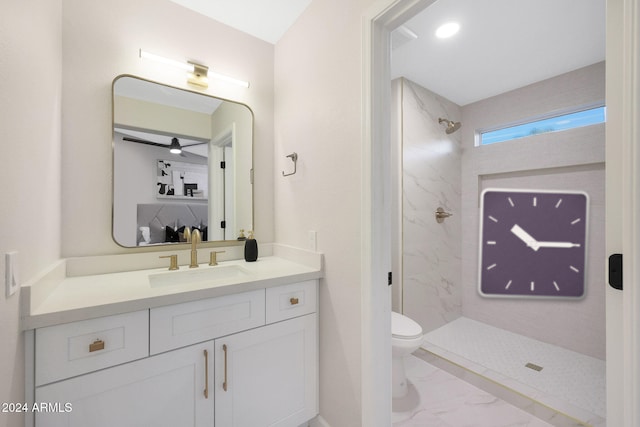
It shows {"hour": 10, "minute": 15}
